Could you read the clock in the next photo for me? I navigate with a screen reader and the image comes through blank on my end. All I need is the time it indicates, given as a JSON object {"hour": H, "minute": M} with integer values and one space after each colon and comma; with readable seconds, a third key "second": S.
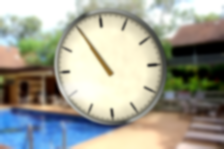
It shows {"hour": 10, "minute": 55}
